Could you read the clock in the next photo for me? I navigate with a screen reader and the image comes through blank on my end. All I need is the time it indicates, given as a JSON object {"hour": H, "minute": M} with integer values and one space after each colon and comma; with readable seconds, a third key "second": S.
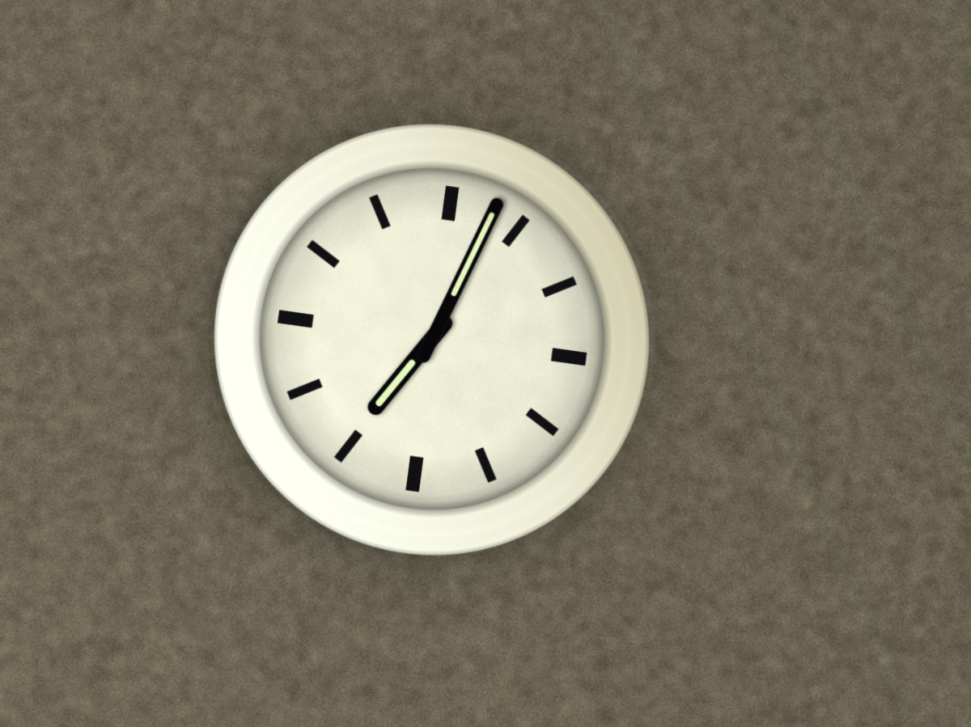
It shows {"hour": 7, "minute": 3}
